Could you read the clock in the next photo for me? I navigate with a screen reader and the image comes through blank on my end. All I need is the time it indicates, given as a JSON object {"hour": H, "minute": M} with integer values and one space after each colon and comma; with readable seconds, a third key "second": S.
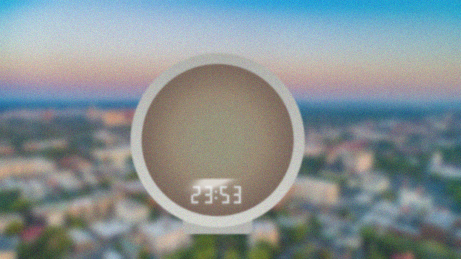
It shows {"hour": 23, "minute": 53}
